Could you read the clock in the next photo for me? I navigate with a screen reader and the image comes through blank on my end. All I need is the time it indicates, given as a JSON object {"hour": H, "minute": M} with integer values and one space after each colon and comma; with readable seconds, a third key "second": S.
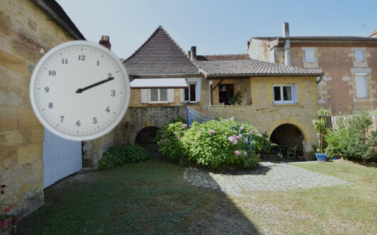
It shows {"hour": 2, "minute": 11}
